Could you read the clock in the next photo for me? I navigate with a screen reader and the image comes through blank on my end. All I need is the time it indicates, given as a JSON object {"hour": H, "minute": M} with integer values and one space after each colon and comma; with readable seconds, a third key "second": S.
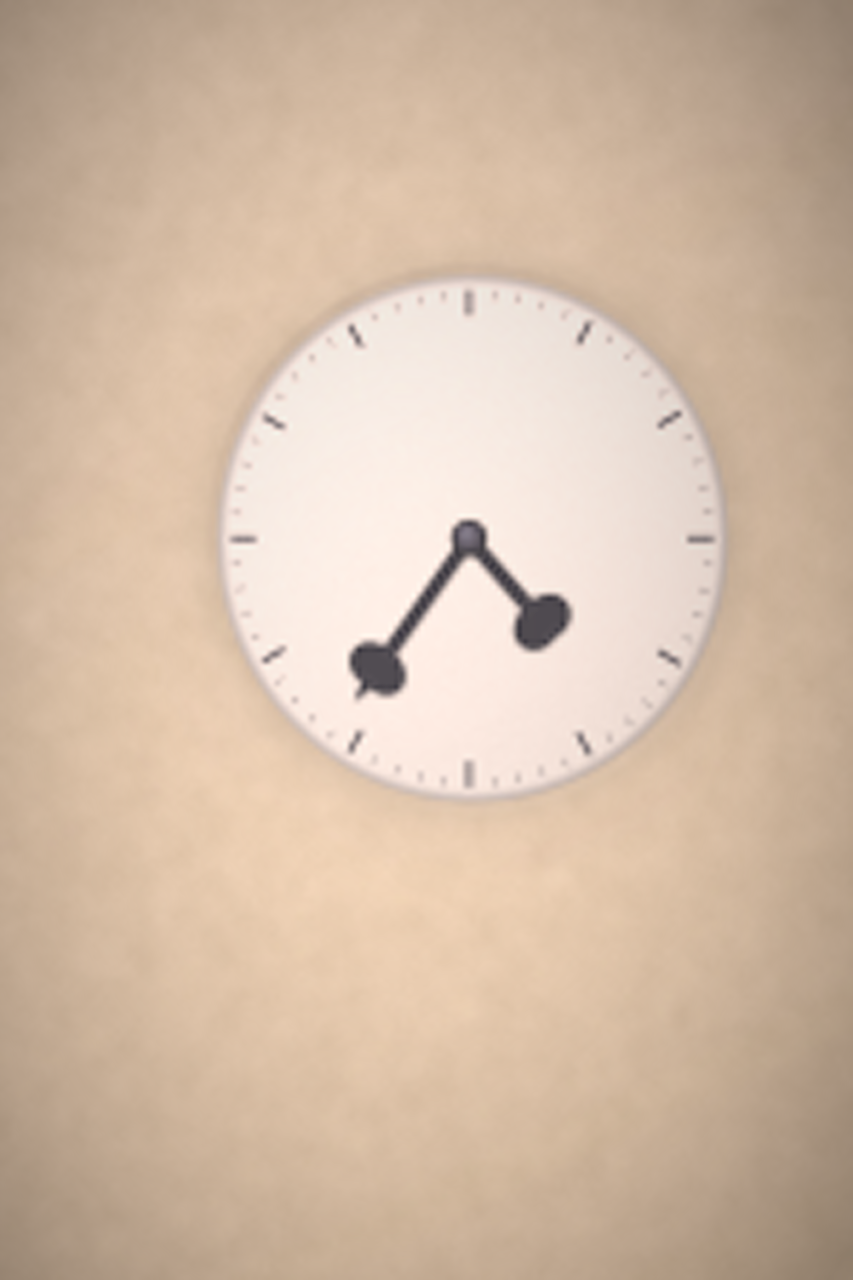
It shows {"hour": 4, "minute": 36}
